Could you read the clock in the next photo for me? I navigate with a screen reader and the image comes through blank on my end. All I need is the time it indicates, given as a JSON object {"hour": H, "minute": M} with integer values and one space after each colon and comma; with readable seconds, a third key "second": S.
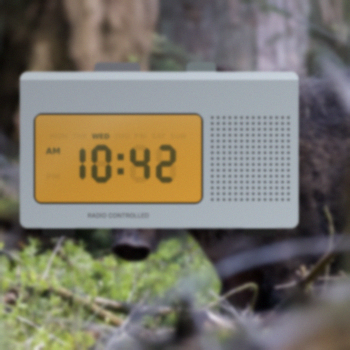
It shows {"hour": 10, "minute": 42}
